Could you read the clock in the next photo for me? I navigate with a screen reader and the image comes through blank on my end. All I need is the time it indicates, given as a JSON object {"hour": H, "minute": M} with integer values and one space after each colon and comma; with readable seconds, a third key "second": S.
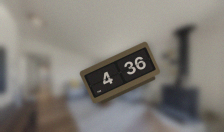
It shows {"hour": 4, "minute": 36}
